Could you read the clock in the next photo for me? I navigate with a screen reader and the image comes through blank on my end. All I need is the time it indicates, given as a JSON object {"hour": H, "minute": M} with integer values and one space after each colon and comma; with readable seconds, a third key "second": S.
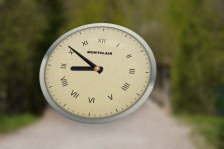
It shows {"hour": 8, "minute": 51}
